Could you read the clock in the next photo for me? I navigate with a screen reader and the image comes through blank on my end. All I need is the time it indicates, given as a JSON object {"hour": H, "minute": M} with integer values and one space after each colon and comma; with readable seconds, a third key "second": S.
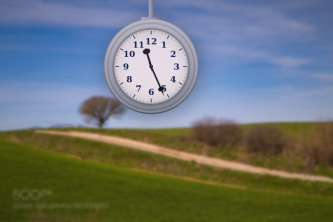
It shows {"hour": 11, "minute": 26}
